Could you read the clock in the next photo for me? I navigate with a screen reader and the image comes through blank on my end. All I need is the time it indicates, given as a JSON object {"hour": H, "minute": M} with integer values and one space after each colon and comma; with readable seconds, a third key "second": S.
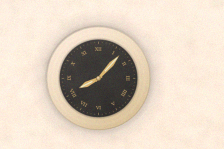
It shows {"hour": 8, "minute": 7}
